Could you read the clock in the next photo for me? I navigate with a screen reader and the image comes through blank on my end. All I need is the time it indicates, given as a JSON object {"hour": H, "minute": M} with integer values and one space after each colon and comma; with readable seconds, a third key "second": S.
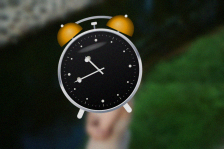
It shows {"hour": 10, "minute": 42}
